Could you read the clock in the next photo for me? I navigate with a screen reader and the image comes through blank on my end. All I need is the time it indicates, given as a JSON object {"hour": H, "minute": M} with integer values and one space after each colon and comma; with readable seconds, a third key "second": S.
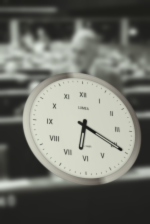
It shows {"hour": 6, "minute": 20}
